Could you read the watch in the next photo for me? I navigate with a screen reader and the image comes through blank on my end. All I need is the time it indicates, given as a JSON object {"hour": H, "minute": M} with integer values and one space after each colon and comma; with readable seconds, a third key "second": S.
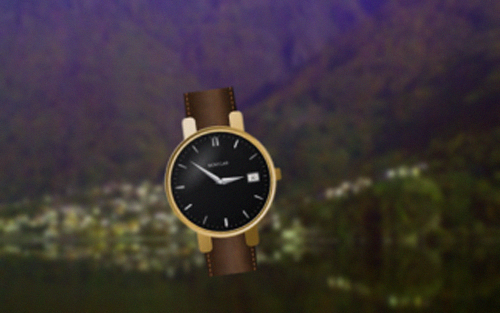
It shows {"hour": 2, "minute": 52}
